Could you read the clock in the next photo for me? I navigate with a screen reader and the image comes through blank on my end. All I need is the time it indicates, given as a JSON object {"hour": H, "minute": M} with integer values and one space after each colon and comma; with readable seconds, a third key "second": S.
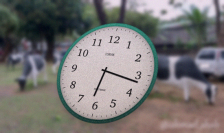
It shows {"hour": 6, "minute": 17}
